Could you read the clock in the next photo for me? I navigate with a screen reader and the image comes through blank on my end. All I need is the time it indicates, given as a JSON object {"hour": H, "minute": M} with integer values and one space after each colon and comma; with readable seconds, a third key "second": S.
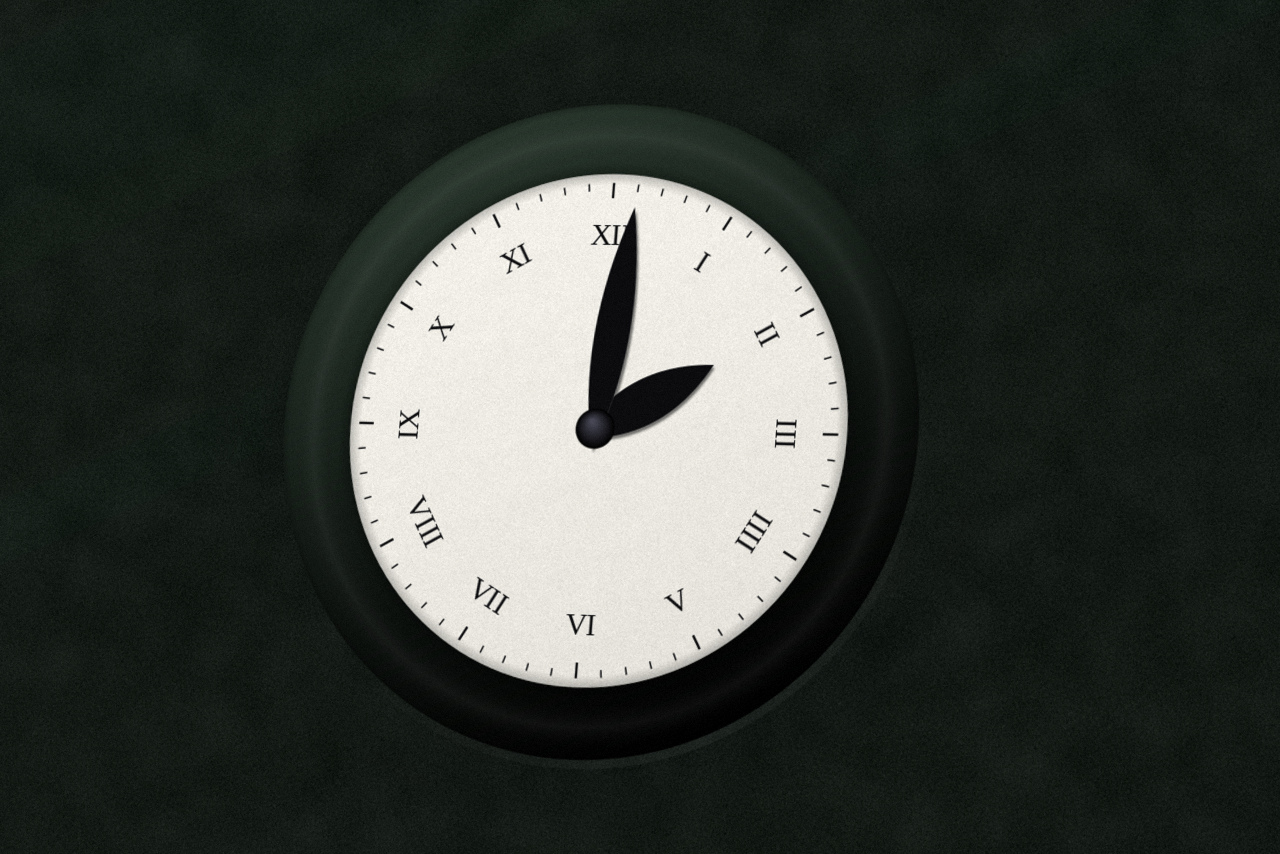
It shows {"hour": 2, "minute": 1}
